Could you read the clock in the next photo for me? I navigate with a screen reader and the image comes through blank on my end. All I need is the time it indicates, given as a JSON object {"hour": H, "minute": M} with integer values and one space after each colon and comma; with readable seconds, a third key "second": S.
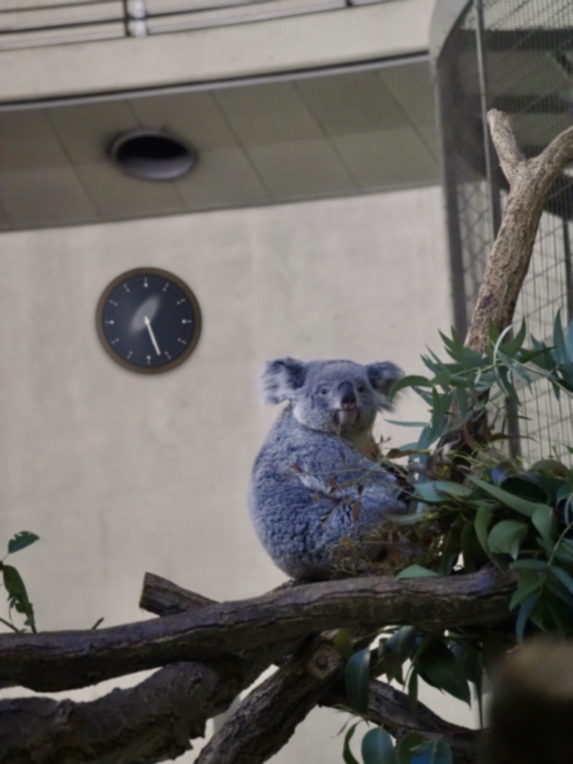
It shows {"hour": 5, "minute": 27}
